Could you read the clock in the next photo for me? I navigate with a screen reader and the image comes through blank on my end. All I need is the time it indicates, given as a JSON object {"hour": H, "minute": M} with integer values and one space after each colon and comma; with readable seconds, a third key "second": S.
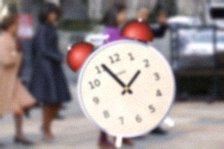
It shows {"hour": 1, "minute": 56}
